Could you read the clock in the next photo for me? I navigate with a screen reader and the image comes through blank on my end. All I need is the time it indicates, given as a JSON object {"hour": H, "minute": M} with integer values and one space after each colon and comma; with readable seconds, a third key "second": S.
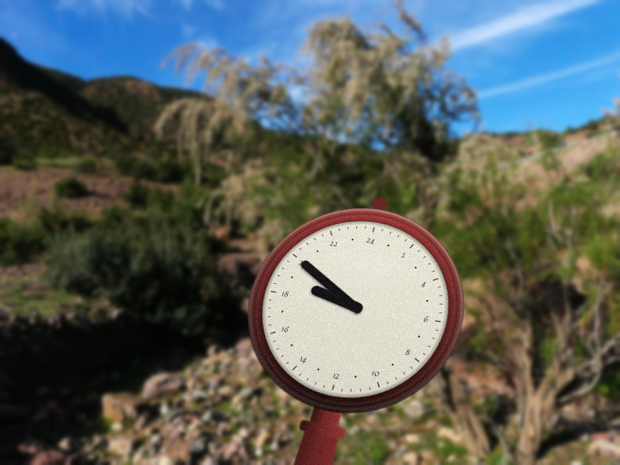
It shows {"hour": 18, "minute": 50}
